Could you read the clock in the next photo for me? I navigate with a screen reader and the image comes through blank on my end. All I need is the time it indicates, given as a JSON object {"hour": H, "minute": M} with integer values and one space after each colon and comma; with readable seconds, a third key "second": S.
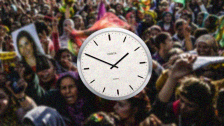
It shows {"hour": 1, "minute": 50}
